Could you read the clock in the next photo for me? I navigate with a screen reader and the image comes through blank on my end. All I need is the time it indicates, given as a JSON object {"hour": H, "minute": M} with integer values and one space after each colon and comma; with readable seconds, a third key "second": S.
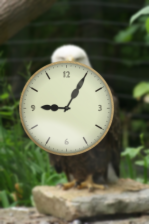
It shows {"hour": 9, "minute": 5}
